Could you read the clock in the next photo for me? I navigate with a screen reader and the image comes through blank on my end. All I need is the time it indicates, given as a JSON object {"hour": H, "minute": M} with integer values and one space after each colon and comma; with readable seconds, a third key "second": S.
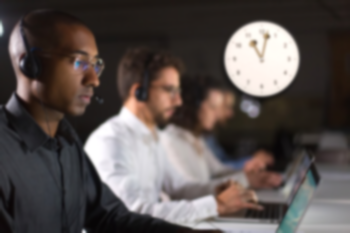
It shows {"hour": 11, "minute": 2}
